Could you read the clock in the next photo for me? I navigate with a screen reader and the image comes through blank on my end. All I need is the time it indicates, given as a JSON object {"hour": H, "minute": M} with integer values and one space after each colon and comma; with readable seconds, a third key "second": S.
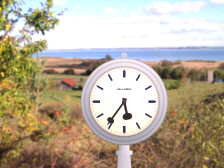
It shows {"hour": 5, "minute": 36}
